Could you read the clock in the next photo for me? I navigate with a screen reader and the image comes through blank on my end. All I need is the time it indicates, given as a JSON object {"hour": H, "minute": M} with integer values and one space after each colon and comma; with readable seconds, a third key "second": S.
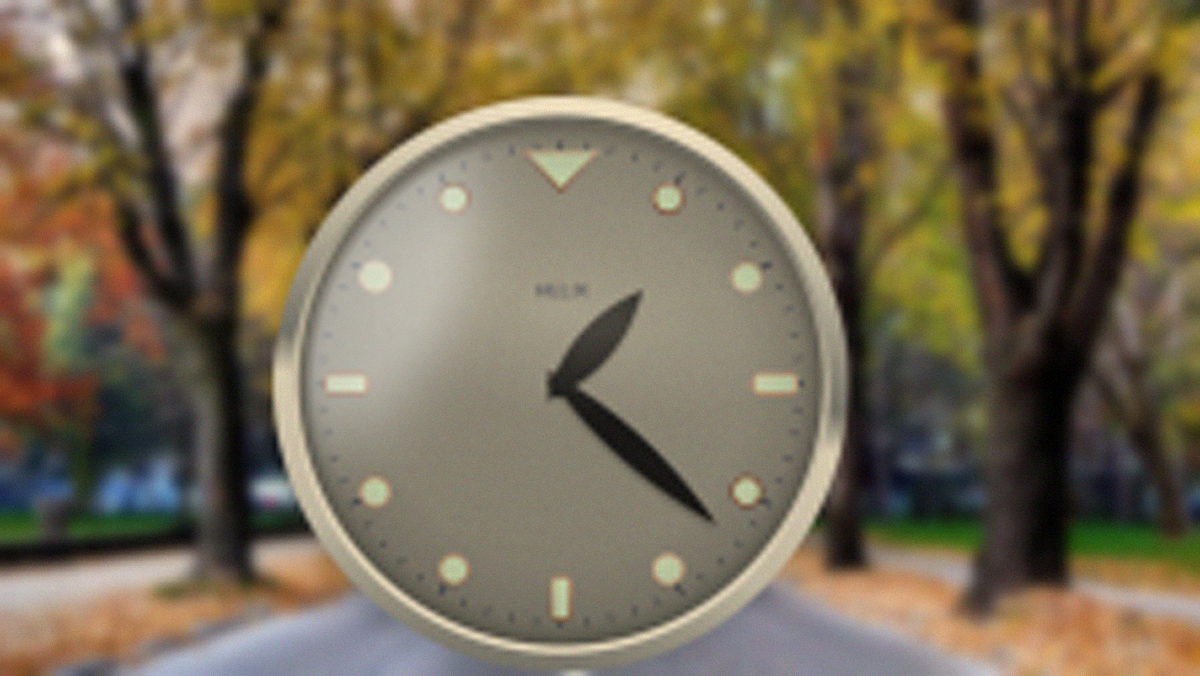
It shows {"hour": 1, "minute": 22}
